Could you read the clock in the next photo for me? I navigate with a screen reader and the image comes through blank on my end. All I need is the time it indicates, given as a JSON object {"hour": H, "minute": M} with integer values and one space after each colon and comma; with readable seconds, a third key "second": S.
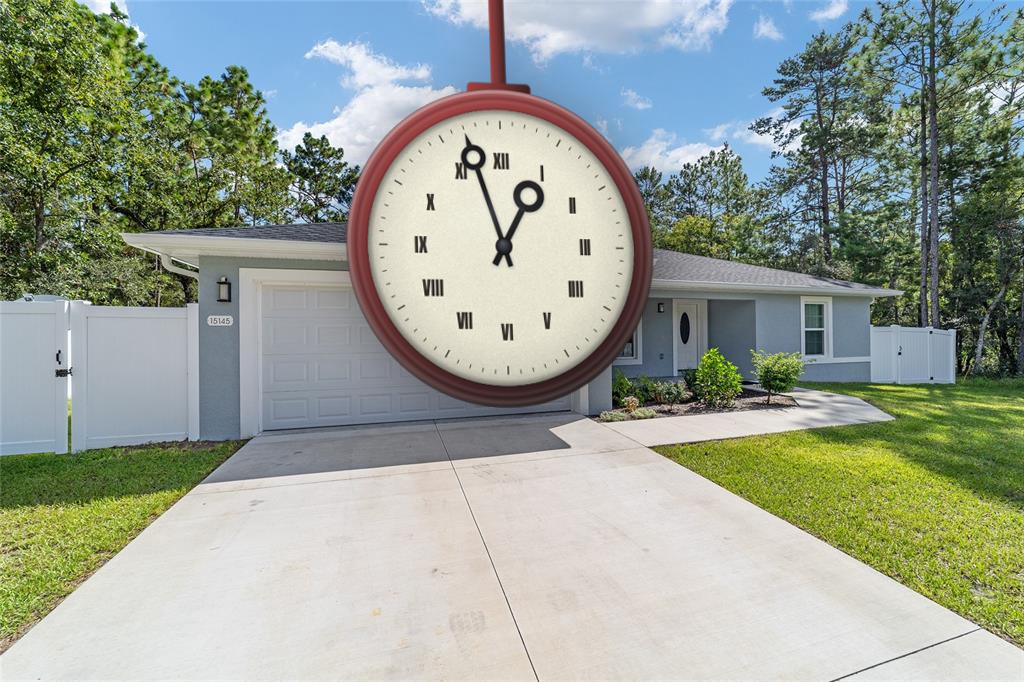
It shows {"hour": 12, "minute": 57}
